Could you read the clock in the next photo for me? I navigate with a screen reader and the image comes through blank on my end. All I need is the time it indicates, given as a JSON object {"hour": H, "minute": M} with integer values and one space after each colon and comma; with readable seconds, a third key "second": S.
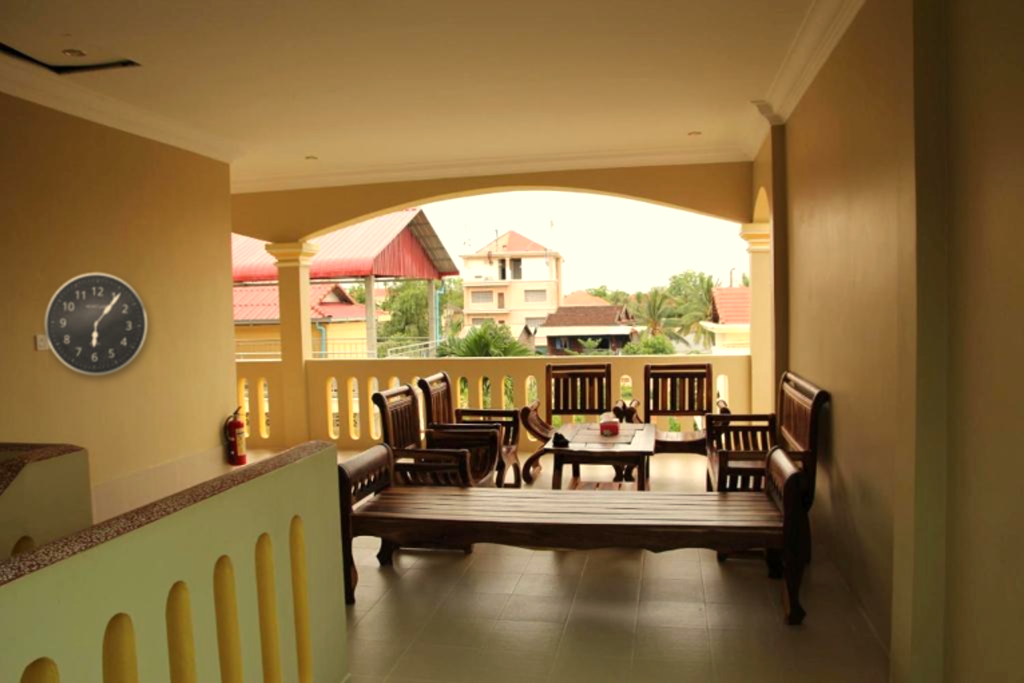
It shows {"hour": 6, "minute": 6}
